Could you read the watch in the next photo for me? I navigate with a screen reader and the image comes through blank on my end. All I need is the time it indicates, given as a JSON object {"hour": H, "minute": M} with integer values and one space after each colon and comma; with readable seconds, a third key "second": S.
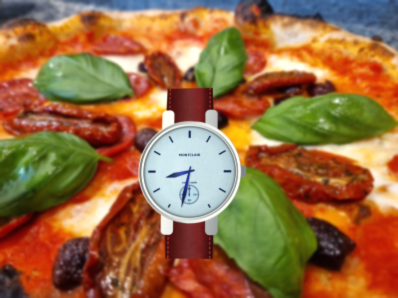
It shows {"hour": 8, "minute": 32}
